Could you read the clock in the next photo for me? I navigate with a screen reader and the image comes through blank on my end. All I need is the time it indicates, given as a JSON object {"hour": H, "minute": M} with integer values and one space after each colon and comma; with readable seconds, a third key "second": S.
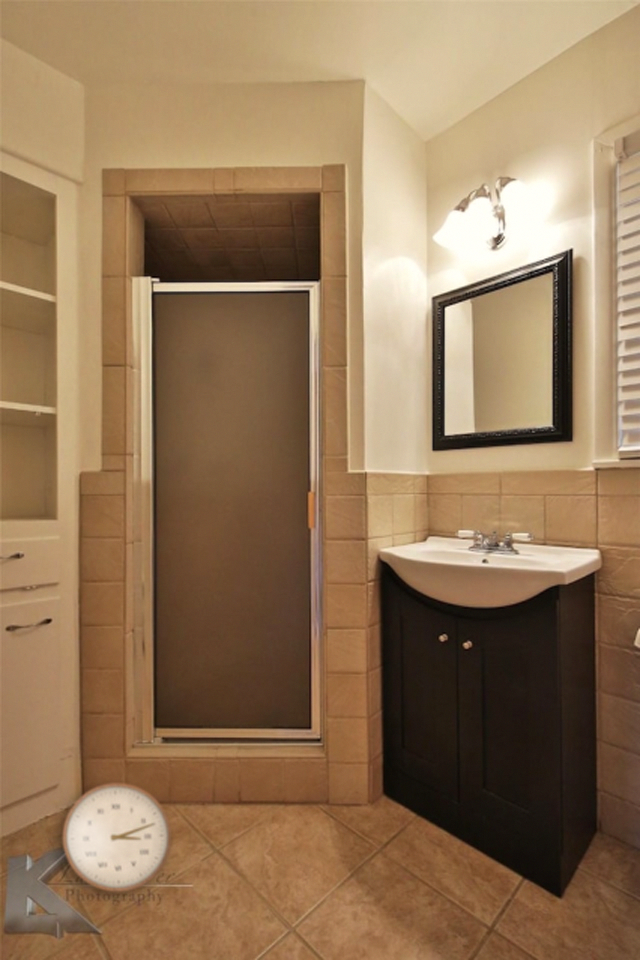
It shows {"hour": 3, "minute": 12}
